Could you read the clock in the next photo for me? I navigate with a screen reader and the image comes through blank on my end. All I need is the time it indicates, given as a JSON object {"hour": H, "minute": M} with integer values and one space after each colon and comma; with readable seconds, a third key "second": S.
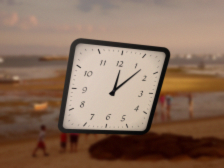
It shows {"hour": 12, "minute": 7}
